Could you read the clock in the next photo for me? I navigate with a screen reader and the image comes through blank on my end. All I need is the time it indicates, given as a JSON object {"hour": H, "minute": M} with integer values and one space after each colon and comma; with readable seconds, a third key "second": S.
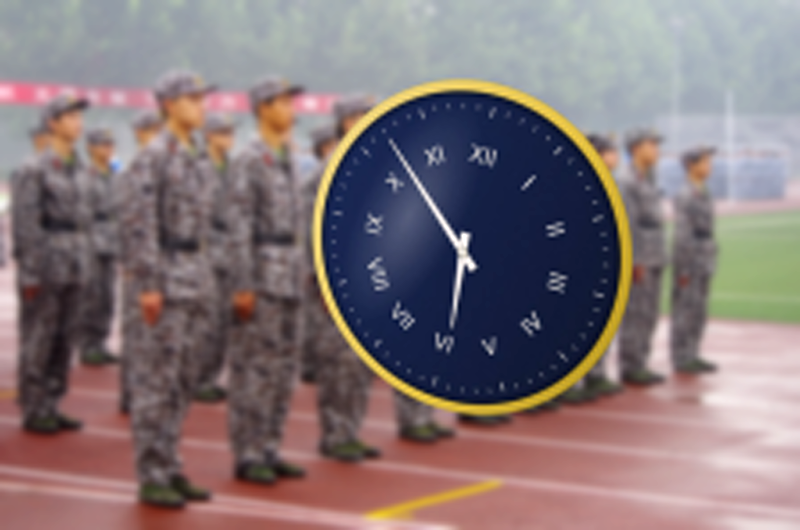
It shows {"hour": 5, "minute": 52}
